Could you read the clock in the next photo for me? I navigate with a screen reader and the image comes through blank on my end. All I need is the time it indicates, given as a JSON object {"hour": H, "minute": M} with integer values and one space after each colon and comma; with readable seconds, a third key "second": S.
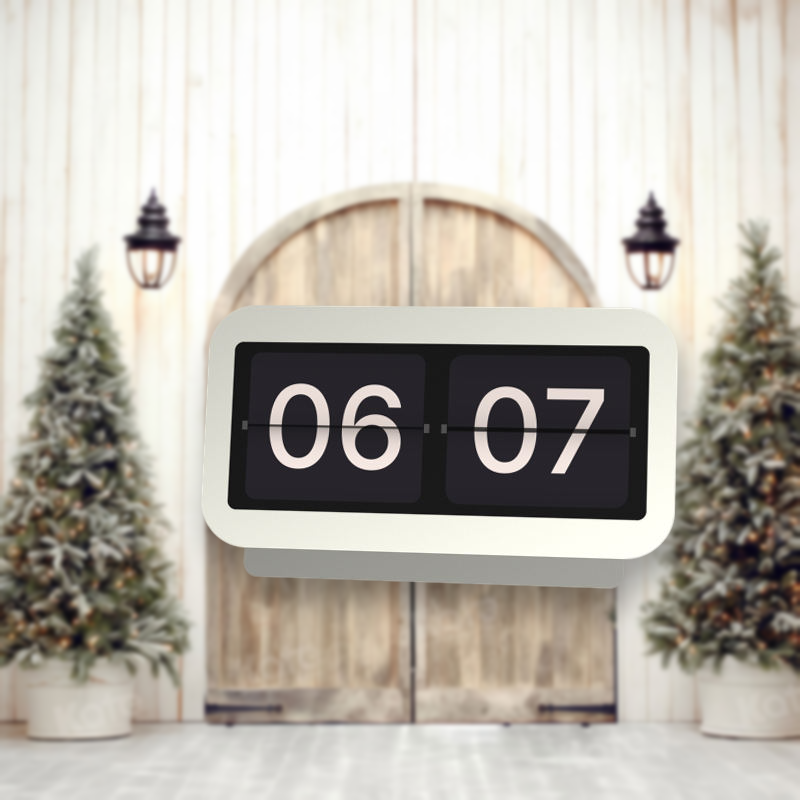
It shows {"hour": 6, "minute": 7}
